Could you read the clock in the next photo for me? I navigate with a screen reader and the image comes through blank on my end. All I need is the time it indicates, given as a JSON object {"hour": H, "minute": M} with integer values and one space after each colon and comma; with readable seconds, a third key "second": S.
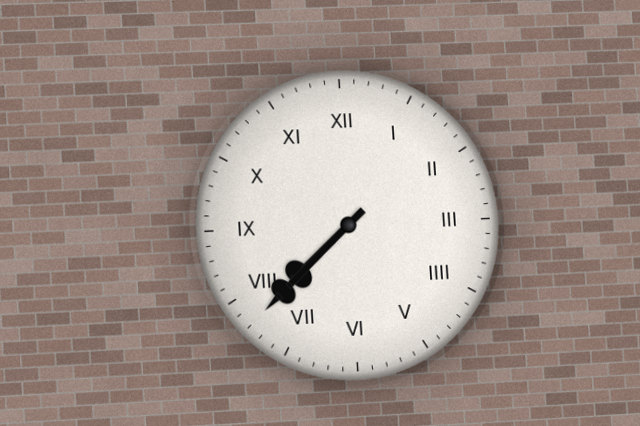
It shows {"hour": 7, "minute": 38}
